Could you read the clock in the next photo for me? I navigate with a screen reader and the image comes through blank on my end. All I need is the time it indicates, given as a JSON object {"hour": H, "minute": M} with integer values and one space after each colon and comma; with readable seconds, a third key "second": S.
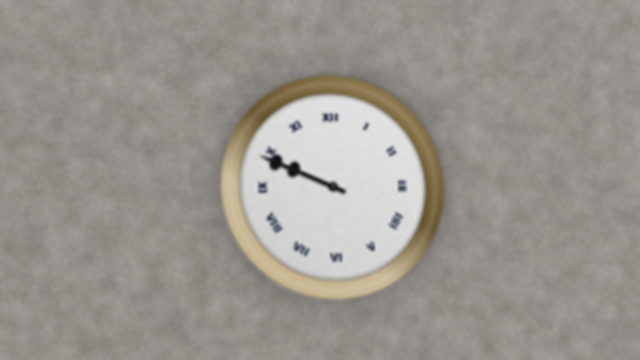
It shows {"hour": 9, "minute": 49}
